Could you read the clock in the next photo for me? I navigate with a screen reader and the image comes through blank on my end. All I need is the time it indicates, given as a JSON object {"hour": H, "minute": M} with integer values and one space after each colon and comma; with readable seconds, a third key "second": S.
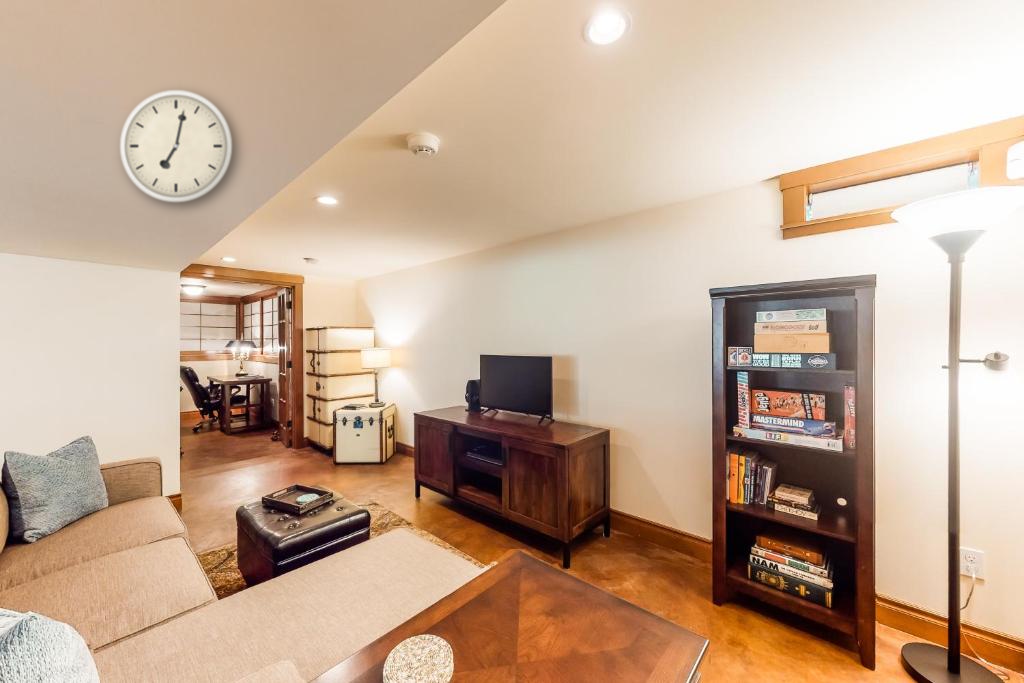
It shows {"hour": 7, "minute": 2}
